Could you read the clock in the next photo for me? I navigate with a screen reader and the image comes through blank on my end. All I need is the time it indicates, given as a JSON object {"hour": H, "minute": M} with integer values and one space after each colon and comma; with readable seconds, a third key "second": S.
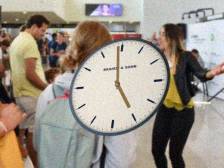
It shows {"hour": 4, "minute": 59}
